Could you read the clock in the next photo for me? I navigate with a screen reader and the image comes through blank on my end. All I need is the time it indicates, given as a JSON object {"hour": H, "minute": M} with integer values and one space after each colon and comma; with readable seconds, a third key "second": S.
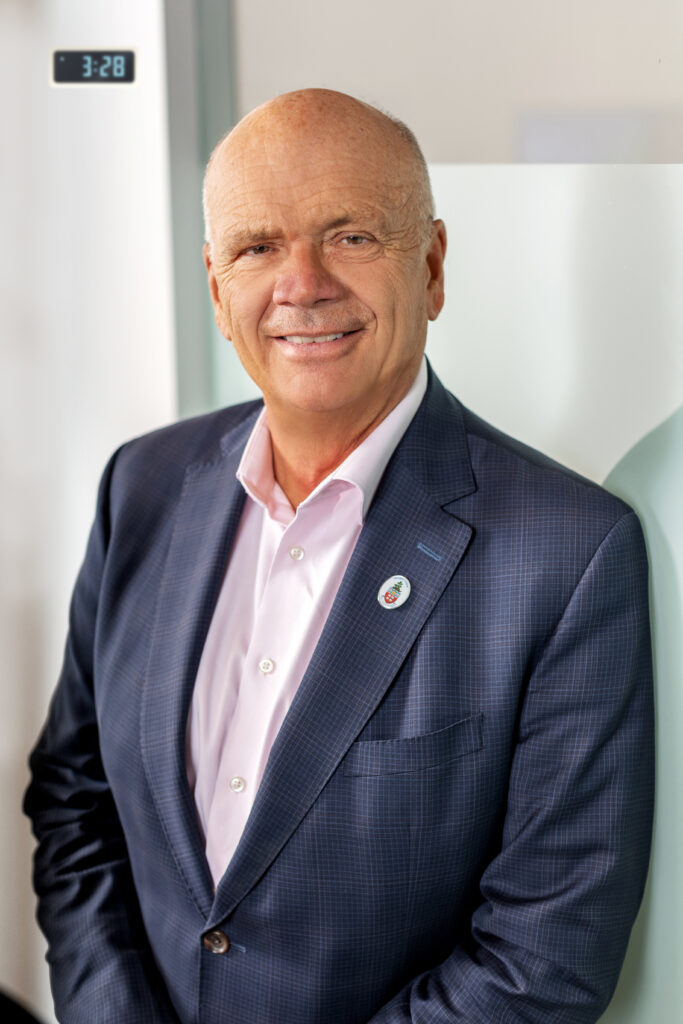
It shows {"hour": 3, "minute": 28}
